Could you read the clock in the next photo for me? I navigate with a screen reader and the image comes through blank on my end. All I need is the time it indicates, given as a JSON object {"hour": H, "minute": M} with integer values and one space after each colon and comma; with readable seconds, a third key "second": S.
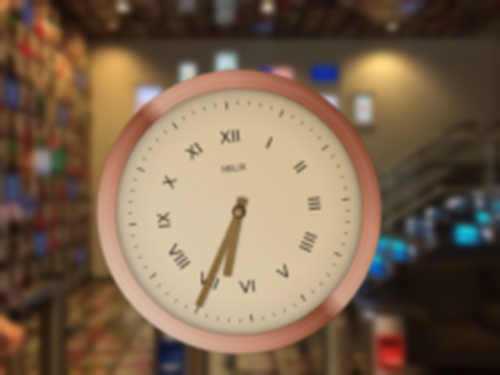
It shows {"hour": 6, "minute": 35}
